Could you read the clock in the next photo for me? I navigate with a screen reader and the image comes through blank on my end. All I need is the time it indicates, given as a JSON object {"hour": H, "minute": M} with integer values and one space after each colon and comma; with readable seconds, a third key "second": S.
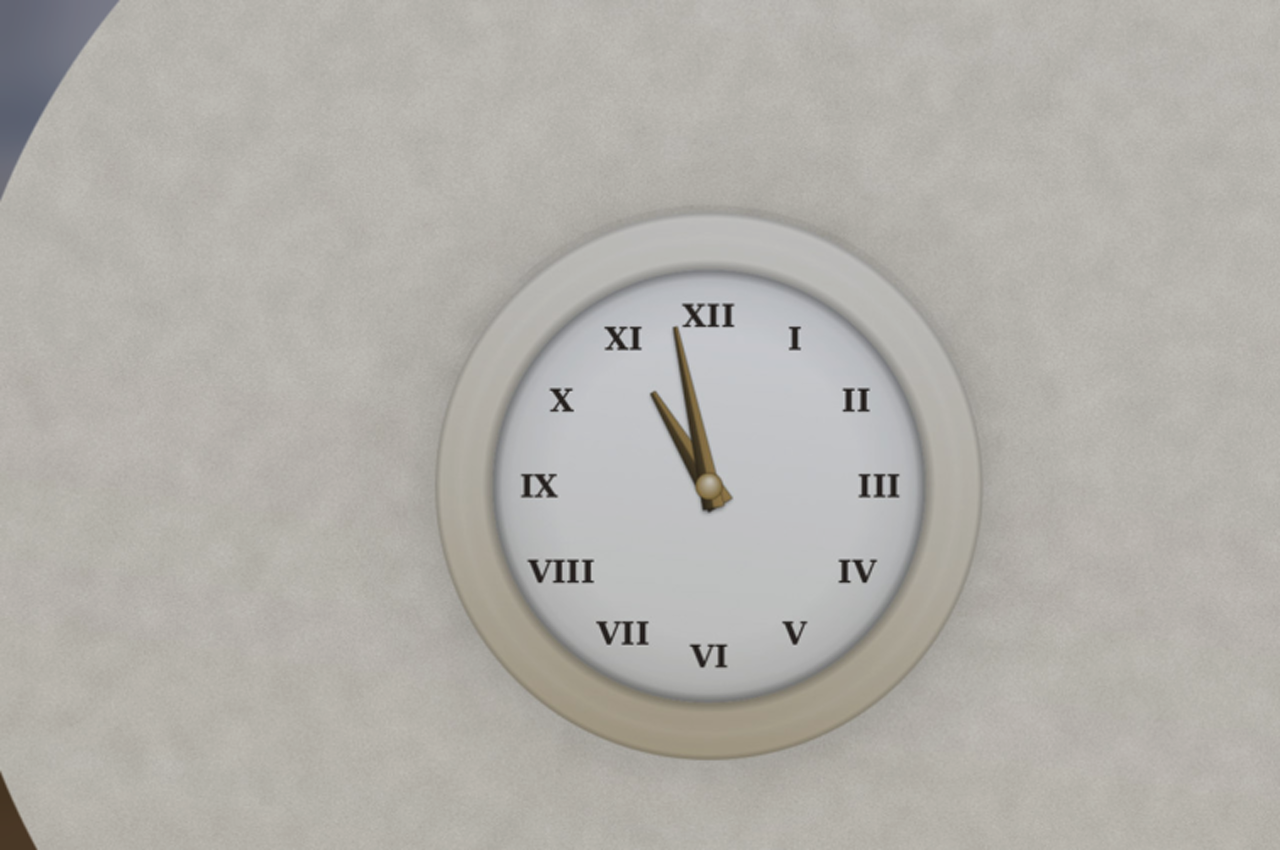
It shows {"hour": 10, "minute": 58}
